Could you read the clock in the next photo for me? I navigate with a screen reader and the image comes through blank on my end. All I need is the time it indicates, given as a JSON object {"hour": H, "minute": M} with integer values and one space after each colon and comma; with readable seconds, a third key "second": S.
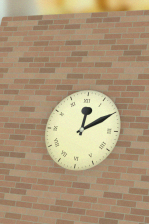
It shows {"hour": 12, "minute": 10}
